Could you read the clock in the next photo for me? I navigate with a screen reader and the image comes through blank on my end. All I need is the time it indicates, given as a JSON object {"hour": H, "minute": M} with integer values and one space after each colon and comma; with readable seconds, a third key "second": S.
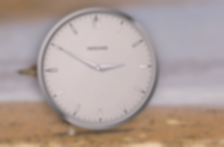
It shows {"hour": 2, "minute": 50}
